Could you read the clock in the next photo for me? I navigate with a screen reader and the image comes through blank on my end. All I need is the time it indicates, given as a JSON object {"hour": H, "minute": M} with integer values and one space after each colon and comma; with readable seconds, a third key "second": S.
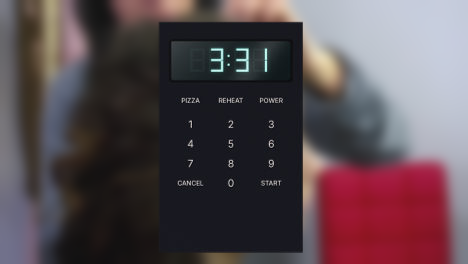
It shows {"hour": 3, "minute": 31}
